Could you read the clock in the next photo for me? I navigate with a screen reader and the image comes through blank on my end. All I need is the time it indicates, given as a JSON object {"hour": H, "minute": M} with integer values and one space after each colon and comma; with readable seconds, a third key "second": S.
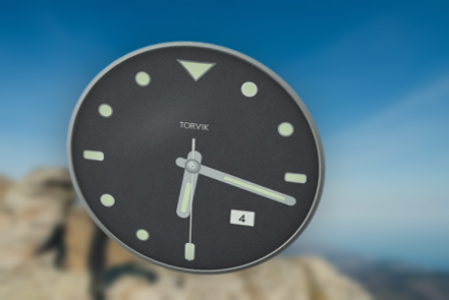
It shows {"hour": 6, "minute": 17, "second": 30}
